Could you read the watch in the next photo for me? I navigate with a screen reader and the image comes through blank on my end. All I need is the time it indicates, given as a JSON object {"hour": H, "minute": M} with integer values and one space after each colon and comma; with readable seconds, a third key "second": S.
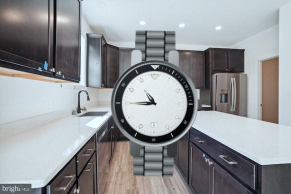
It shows {"hour": 10, "minute": 45}
